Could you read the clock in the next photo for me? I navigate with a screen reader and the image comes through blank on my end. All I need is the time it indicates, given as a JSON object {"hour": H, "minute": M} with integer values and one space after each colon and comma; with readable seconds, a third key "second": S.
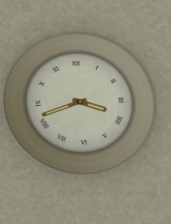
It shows {"hour": 3, "minute": 42}
